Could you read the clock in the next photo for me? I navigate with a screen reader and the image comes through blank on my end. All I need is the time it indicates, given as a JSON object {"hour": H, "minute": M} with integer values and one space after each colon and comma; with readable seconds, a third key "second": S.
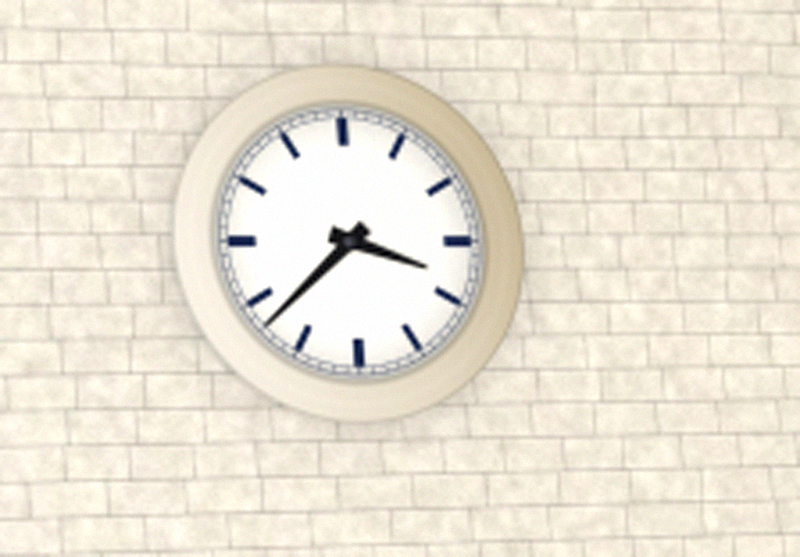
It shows {"hour": 3, "minute": 38}
